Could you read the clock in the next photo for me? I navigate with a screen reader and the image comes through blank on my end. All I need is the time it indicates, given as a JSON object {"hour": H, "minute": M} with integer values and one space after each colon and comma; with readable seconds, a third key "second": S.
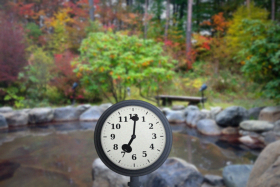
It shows {"hour": 7, "minute": 1}
